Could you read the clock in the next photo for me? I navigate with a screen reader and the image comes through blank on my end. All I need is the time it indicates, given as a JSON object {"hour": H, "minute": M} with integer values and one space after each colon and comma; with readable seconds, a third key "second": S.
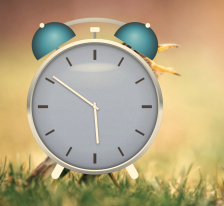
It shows {"hour": 5, "minute": 51}
